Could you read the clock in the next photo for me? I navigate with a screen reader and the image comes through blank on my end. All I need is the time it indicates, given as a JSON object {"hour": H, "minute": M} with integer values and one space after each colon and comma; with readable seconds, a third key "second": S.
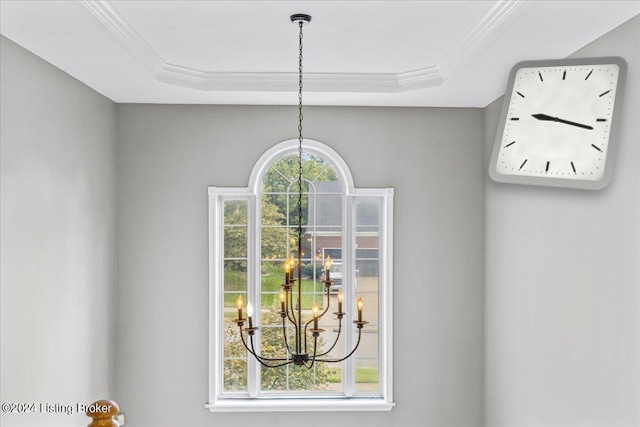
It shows {"hour": 9, "minute": 17}
